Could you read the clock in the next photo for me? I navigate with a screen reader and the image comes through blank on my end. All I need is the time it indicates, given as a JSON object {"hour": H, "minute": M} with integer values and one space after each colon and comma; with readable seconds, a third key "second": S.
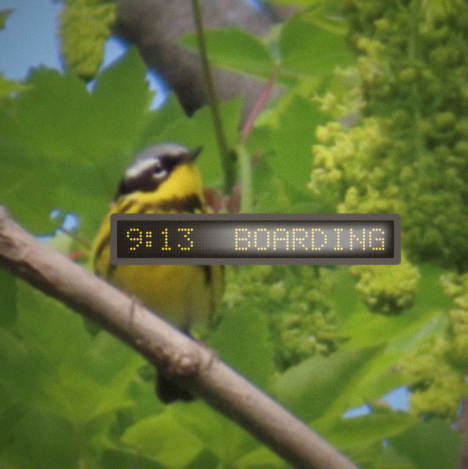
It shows {"hour": 9, "minute": 13}
